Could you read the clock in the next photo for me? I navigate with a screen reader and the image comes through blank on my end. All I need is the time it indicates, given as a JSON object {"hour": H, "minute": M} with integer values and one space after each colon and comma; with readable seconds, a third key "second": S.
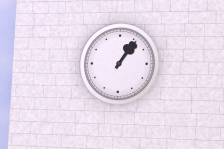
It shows {"hour": 1, "minute": 6}
